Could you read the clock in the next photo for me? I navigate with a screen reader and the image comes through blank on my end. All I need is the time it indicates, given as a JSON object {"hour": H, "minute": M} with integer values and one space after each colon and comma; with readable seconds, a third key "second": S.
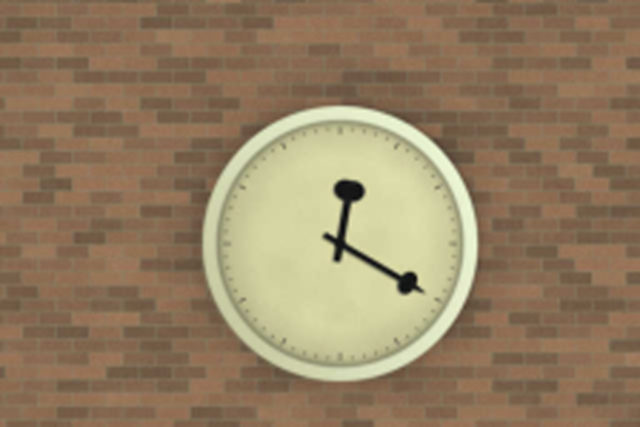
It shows {"hour": 12, "minute": 20}
